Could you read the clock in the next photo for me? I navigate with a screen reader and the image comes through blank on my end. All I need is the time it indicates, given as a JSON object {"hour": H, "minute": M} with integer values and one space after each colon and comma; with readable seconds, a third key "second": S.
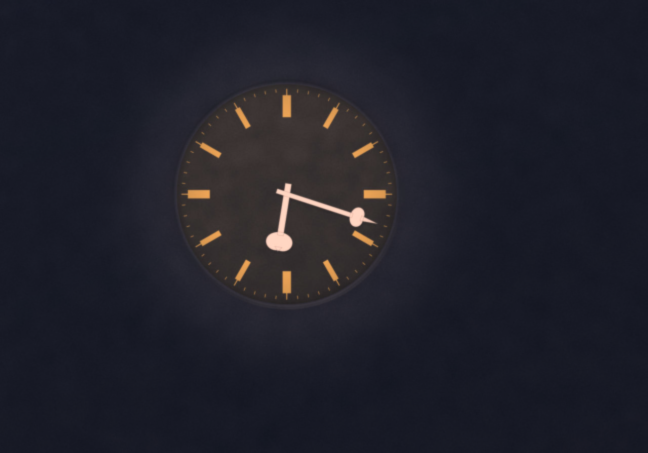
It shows {"hour": 6, "minute": 18}
